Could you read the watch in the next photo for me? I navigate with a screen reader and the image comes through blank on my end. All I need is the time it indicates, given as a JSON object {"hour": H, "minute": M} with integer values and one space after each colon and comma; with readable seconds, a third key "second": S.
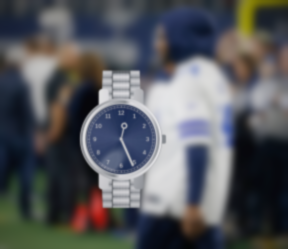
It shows {"hour": 12, "minute": 26}
